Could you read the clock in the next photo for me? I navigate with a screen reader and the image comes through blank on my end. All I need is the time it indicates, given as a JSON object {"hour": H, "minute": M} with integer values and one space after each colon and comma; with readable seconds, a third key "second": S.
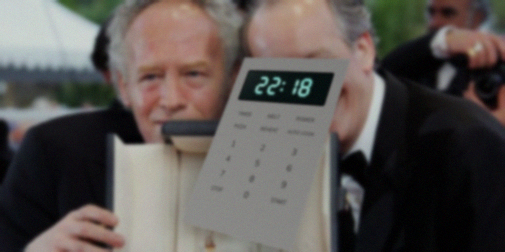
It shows {"hour": 22, "minute": 18}
